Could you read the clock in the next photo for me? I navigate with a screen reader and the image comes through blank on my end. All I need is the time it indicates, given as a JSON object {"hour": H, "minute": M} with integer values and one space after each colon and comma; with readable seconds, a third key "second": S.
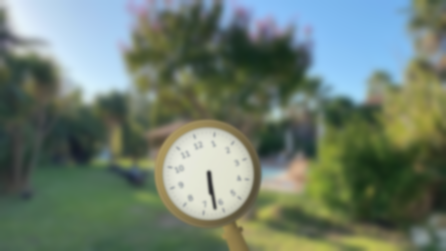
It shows {"hour": 6, "minute": 32}
